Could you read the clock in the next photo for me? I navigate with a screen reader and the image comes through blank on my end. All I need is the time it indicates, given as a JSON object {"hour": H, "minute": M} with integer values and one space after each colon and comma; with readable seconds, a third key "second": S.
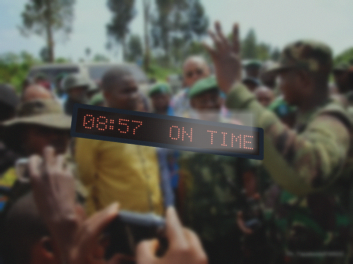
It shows {"hour": 8, "minute": 57}
